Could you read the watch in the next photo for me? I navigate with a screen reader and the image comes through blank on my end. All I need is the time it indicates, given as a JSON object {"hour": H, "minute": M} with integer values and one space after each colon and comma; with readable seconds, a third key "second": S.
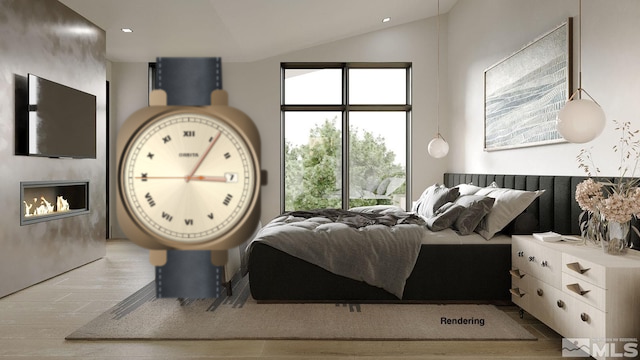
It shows {"hour": 3, "minute": 5, "second": 45}
